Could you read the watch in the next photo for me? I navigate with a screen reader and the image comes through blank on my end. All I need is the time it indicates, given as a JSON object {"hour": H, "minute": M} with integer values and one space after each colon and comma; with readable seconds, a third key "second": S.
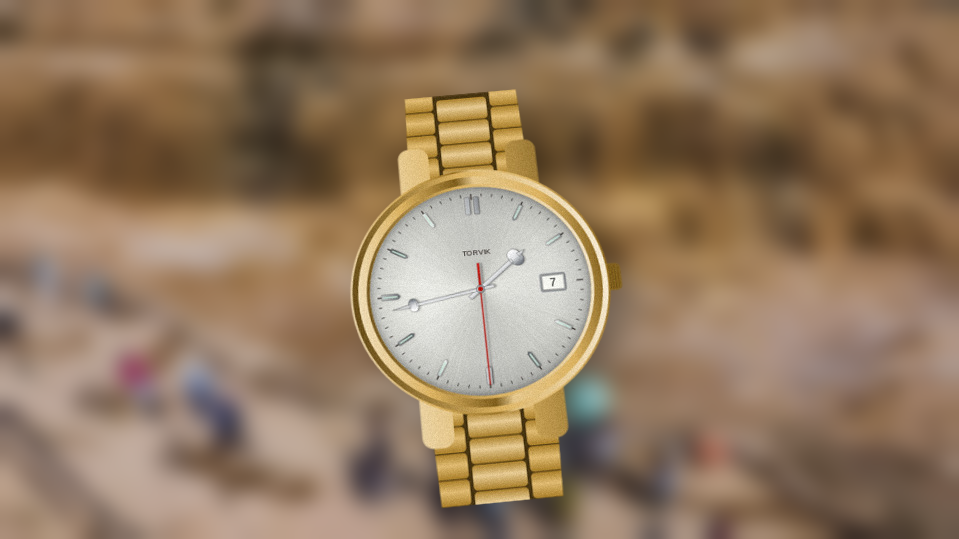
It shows {"hour": 1, "minute": 43, "second": 30}
